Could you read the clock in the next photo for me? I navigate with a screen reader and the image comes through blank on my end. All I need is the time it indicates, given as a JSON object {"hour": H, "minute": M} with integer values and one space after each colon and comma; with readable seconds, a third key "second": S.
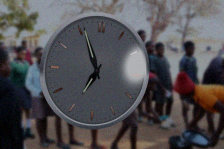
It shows {"hour": 6, "minute": 56}
